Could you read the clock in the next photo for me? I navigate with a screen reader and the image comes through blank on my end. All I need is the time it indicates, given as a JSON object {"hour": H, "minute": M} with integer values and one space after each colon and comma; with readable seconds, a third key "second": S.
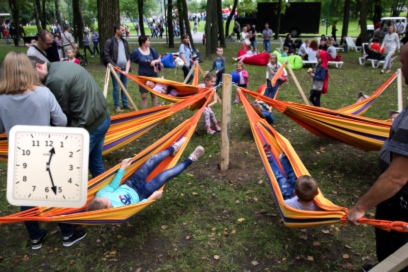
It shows {"hour": 12, "minute": 27}
